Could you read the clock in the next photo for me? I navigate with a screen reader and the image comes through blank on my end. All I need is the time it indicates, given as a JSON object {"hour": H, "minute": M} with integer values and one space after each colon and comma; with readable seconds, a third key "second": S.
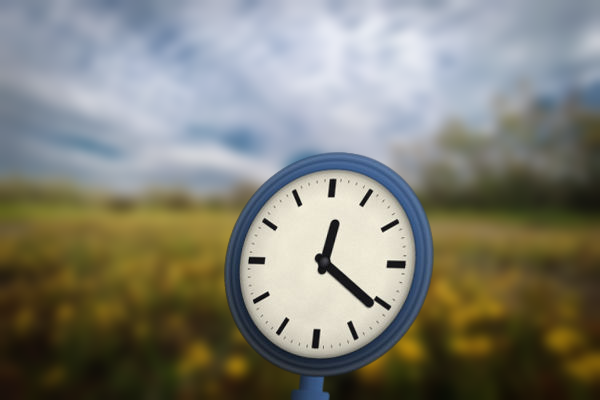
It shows {"hour": 12, "minute": 21}
